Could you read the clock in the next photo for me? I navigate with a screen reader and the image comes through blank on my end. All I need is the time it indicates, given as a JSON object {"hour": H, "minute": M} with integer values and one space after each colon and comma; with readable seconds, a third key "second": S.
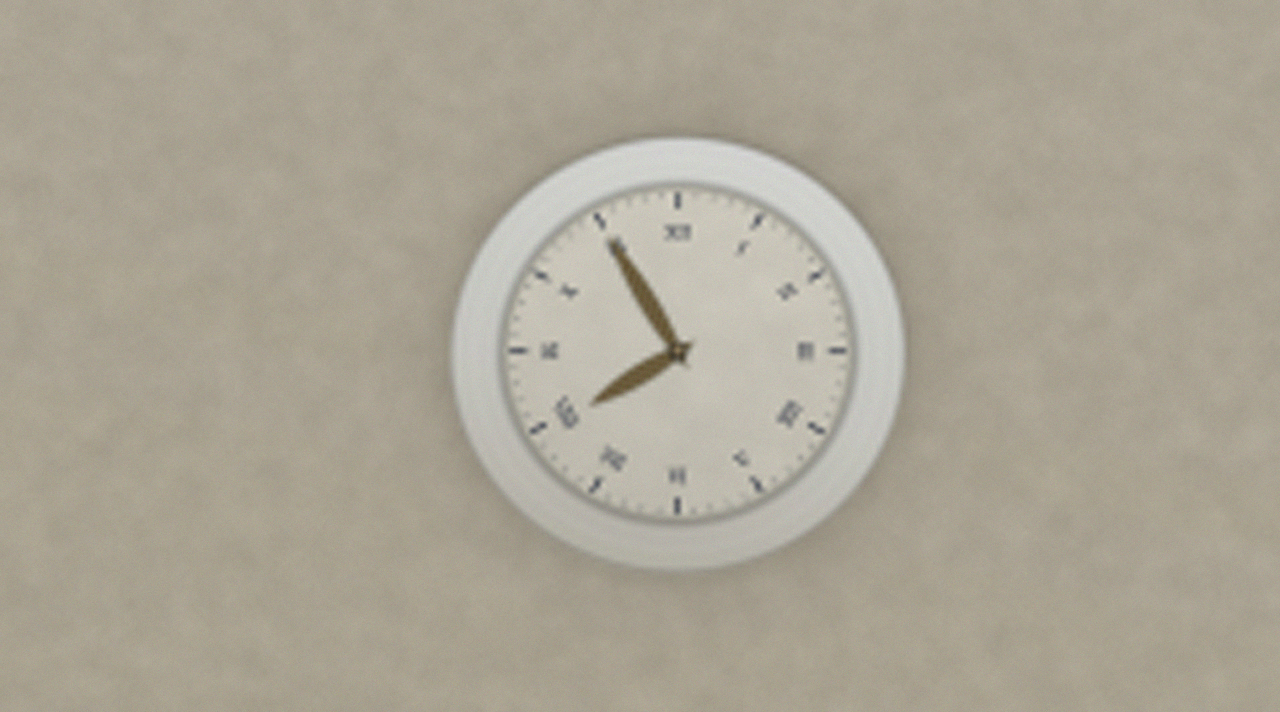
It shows {"hour": 7, "minute": 55}
